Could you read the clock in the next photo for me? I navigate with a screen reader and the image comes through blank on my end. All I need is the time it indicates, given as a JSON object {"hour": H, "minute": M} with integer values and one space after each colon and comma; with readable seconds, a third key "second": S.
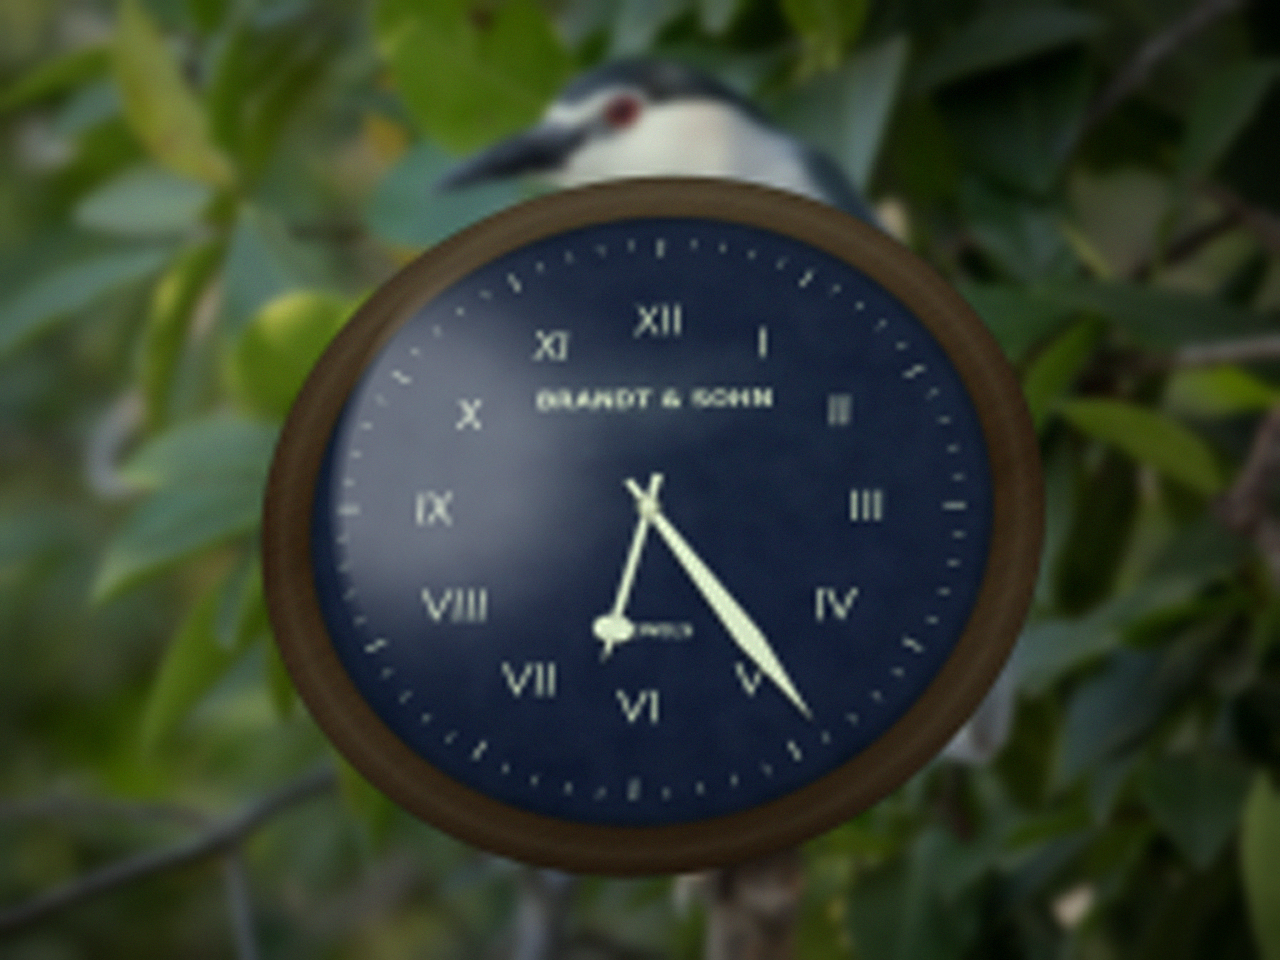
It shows {"hour": 6, "minute": 24}
